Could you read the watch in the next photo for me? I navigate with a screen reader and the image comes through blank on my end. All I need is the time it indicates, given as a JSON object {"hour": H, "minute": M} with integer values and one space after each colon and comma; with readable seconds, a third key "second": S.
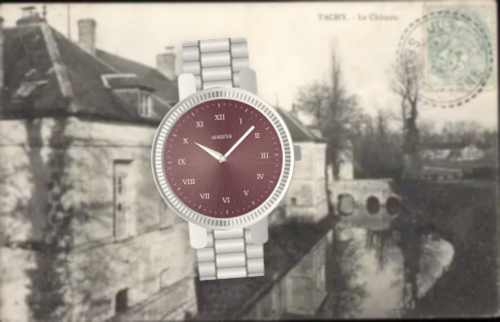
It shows {"hour": 10, "minute": 8}
